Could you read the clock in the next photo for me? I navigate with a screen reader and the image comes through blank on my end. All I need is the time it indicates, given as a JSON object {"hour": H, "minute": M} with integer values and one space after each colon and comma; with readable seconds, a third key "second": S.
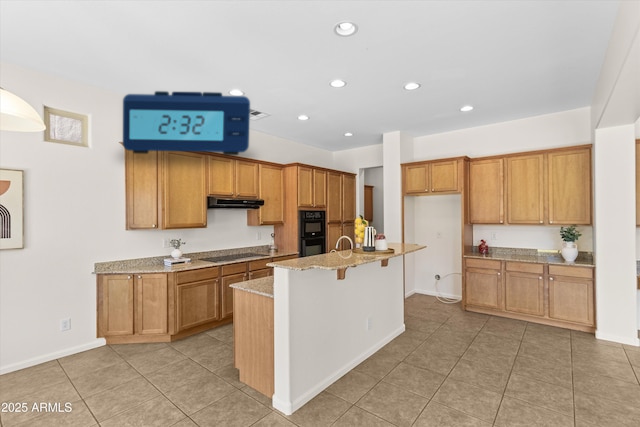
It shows {"hour": 2, "minute": 32}
